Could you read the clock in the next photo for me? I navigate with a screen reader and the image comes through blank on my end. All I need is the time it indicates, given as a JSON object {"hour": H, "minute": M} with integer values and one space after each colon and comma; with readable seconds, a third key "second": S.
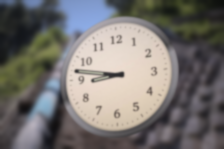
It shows {"hour": 8, "minute": 47}
